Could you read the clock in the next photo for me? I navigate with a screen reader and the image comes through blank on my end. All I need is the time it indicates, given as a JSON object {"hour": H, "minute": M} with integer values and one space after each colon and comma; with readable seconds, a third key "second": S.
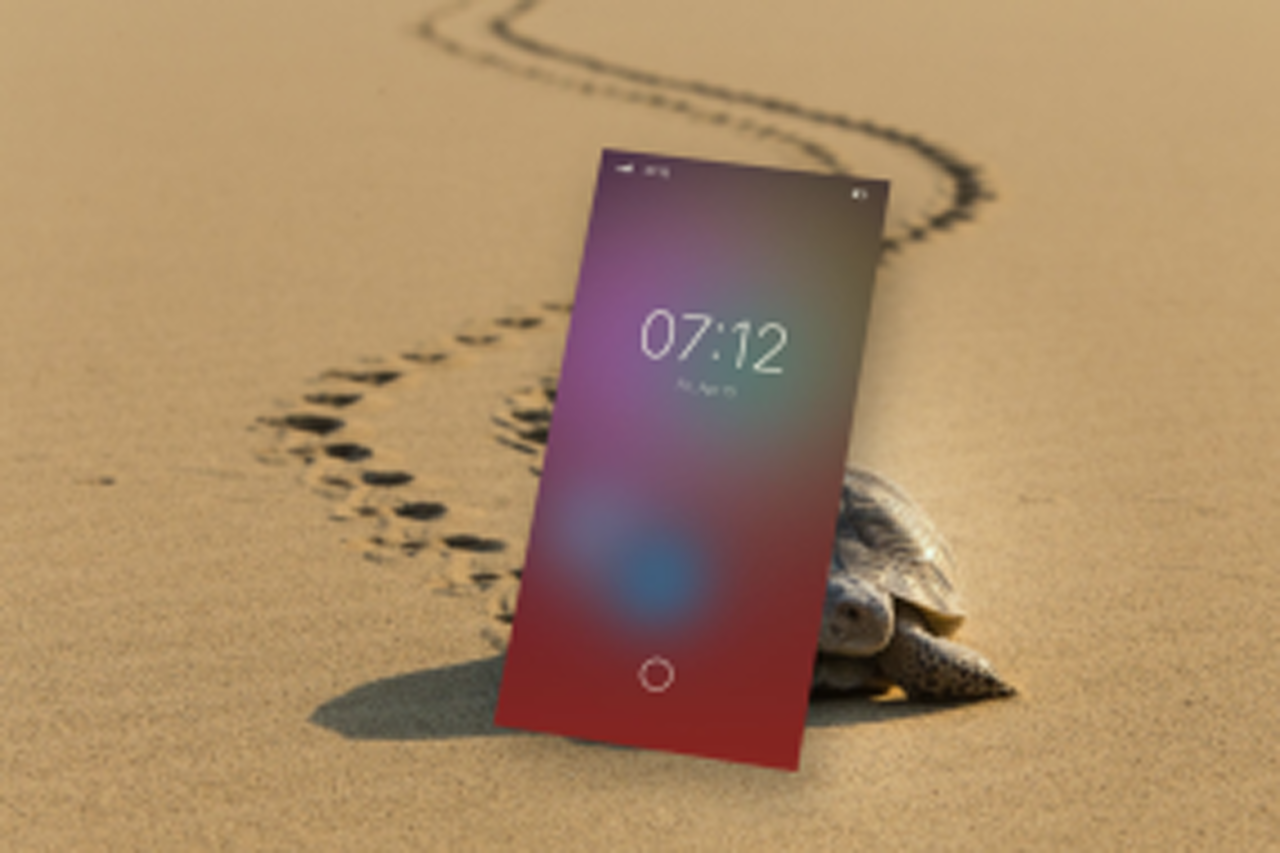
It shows {"hour": 7, "minute": 12}
